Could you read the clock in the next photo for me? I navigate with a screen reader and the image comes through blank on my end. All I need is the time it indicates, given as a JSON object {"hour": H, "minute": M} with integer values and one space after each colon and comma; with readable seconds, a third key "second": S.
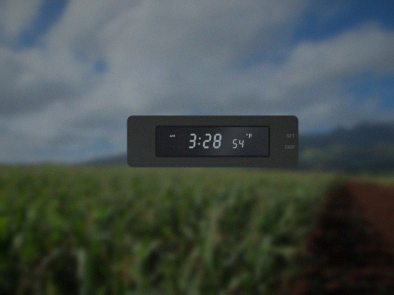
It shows {"hour": 3, "minute": 28}
